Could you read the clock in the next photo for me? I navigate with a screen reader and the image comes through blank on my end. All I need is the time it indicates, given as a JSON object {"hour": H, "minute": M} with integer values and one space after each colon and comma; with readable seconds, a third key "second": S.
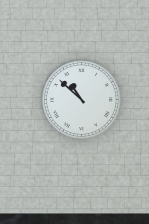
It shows {"hour": 10, "minute": 52}
